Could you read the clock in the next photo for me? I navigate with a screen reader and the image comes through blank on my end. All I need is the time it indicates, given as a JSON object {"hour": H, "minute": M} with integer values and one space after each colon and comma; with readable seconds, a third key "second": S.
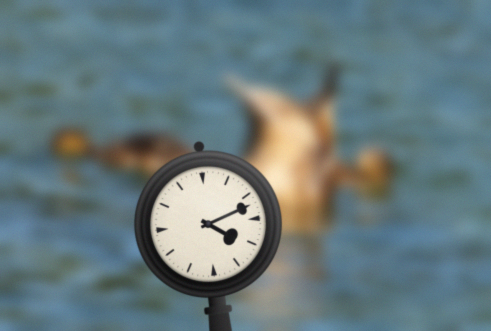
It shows {"hour": 4, "minute": 12}
